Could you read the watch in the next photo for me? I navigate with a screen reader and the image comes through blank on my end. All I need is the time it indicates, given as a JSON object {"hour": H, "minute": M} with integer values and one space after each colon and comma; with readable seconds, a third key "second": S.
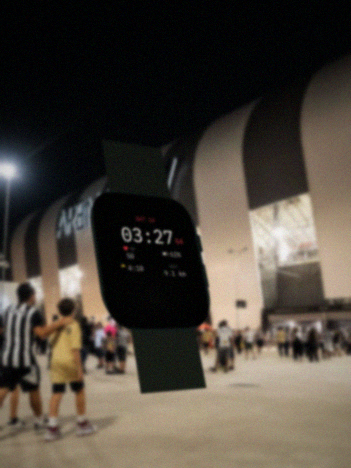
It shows {"hour": 3, "minute": 27}
